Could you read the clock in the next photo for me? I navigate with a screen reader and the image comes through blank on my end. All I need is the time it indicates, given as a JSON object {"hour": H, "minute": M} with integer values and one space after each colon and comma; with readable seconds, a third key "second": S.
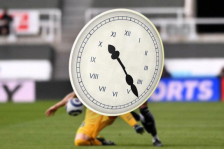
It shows {"hour": 10, "minute": 23}
